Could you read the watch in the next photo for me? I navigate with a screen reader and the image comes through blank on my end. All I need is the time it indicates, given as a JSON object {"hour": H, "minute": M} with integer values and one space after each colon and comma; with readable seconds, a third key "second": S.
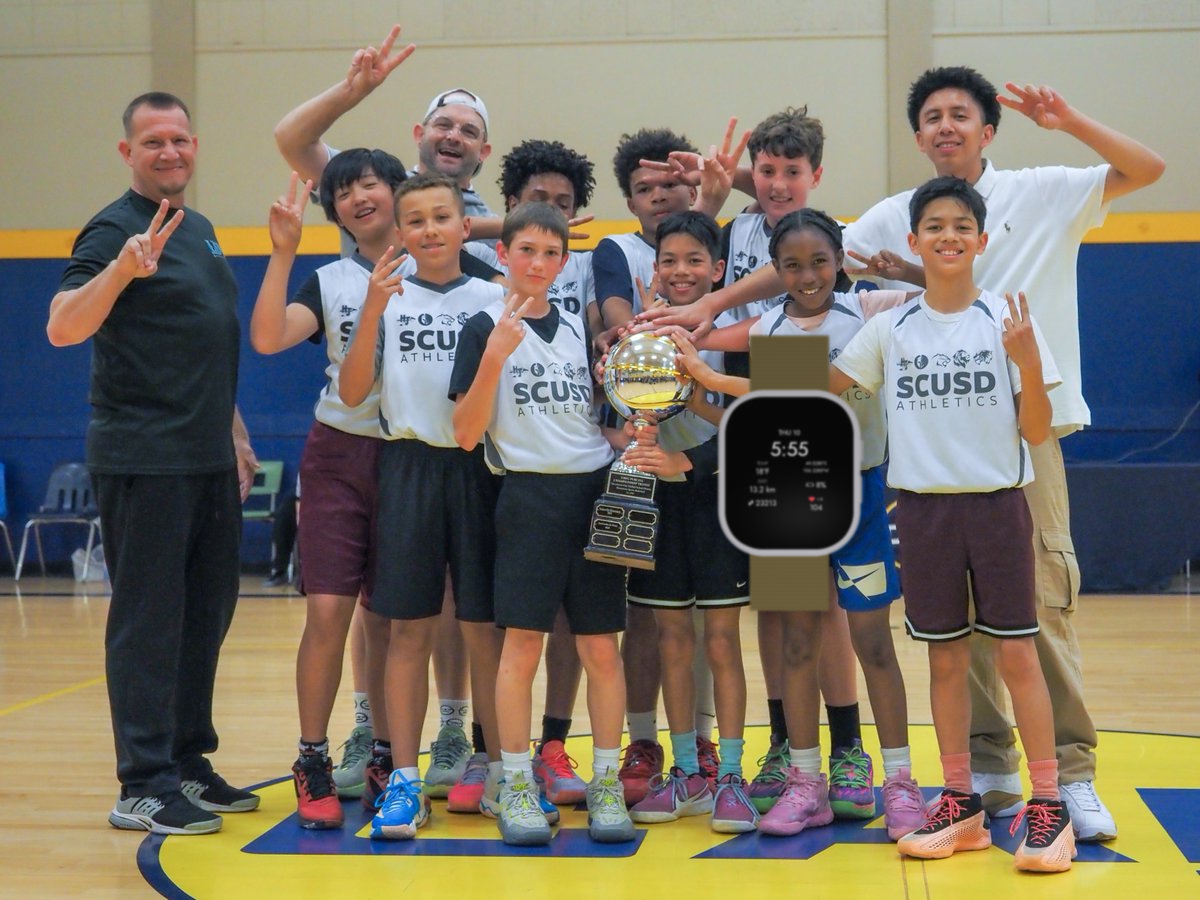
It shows {"hour": 5, "minute": 55}
